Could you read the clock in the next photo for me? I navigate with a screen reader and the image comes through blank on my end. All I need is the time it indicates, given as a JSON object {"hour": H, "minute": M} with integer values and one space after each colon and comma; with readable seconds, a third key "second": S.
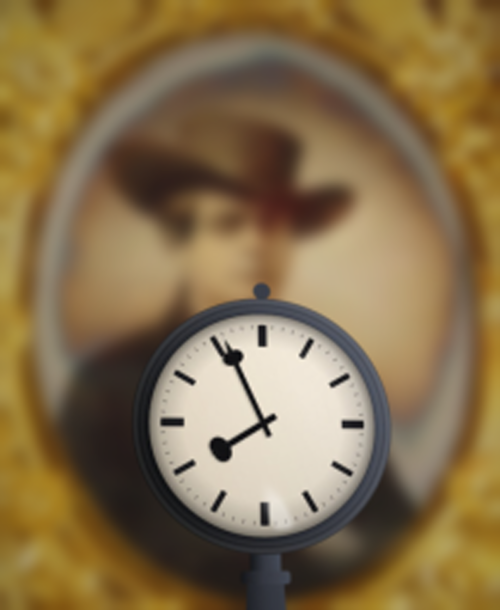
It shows {"hour": 7, "minute": 56}
